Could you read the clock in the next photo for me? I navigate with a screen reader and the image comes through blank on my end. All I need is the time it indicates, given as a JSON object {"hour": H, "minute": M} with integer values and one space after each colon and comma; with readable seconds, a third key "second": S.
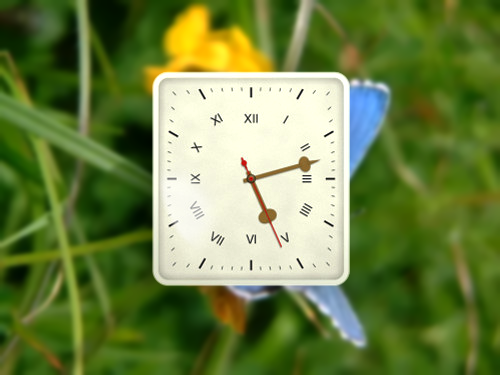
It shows {"hour": 5, "minute": 12, "second": 26}
